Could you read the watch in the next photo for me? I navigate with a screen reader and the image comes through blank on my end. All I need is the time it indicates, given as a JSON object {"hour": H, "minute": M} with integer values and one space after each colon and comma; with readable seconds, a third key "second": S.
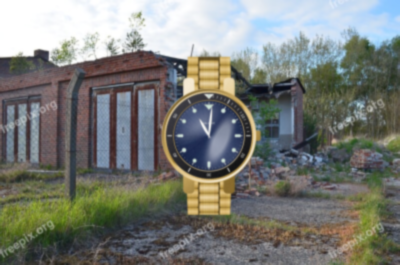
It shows {"hour": 11, "minute": 1}
